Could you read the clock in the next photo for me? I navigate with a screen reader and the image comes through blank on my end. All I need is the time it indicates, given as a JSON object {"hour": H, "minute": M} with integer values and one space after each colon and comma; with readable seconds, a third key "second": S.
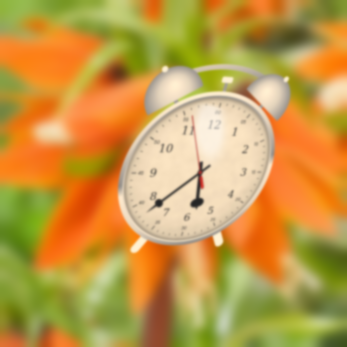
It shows {"hour": 5, "minute": 37, "second": 56}
